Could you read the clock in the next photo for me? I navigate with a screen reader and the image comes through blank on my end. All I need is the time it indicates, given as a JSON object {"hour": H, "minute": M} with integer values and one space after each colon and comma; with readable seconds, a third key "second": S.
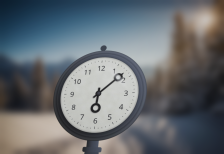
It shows {"hour": 6, "minute": 8}
